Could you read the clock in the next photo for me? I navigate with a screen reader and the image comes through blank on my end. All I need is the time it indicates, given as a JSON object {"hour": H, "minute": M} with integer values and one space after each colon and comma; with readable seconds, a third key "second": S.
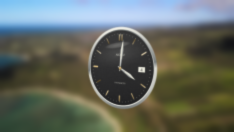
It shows {"hour": 4, "minute": 1}
